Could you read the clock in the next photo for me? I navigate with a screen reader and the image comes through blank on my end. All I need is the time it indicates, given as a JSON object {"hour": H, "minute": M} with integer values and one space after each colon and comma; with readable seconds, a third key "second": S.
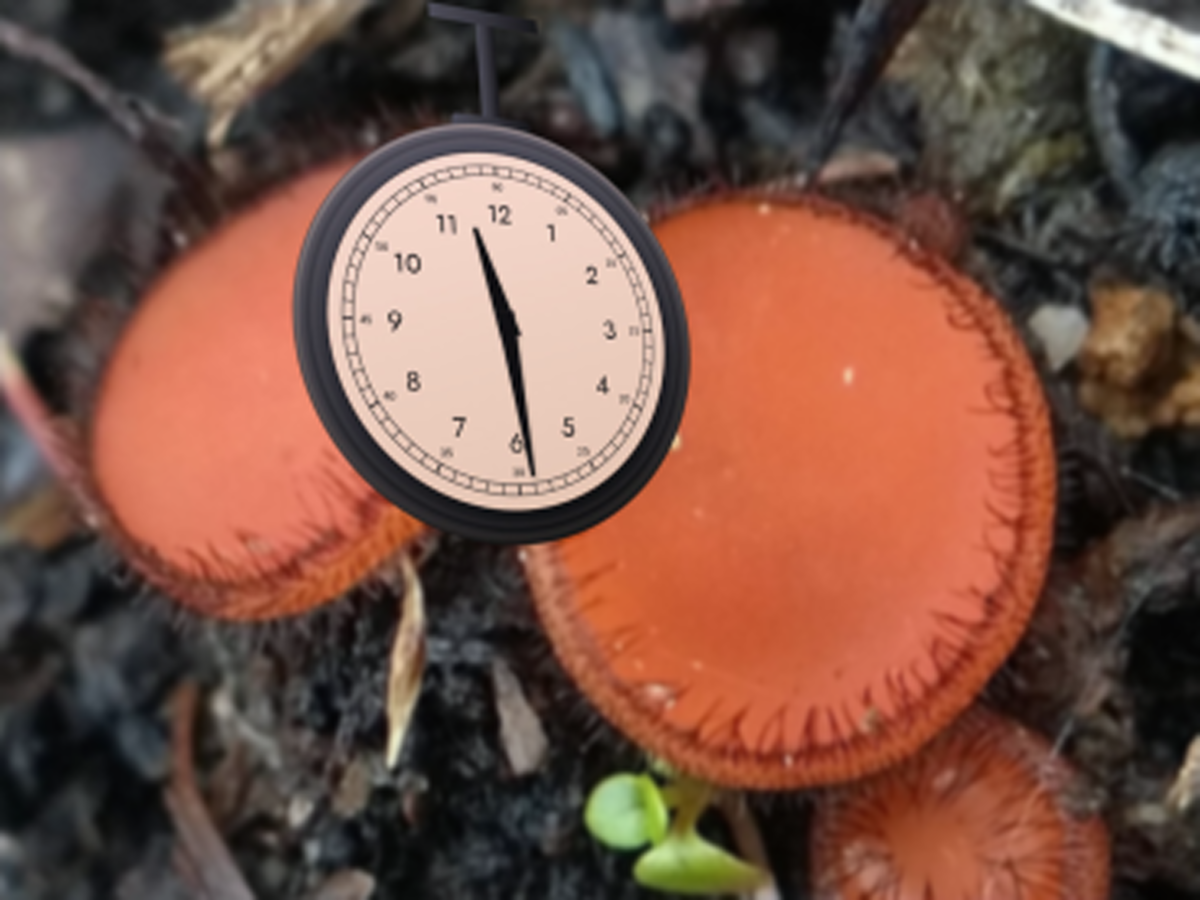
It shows {"hour": 11, "minute": 29}
